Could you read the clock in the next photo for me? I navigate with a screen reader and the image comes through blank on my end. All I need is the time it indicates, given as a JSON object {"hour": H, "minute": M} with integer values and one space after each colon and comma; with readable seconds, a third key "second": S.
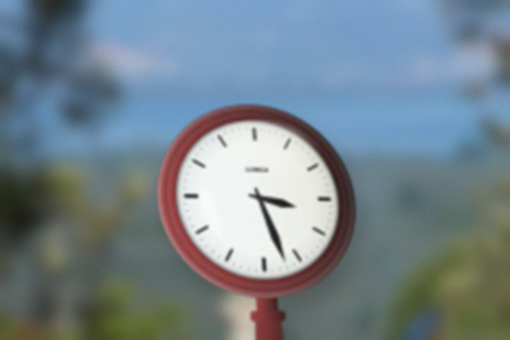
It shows {"hour": 3, "minute": 27}
